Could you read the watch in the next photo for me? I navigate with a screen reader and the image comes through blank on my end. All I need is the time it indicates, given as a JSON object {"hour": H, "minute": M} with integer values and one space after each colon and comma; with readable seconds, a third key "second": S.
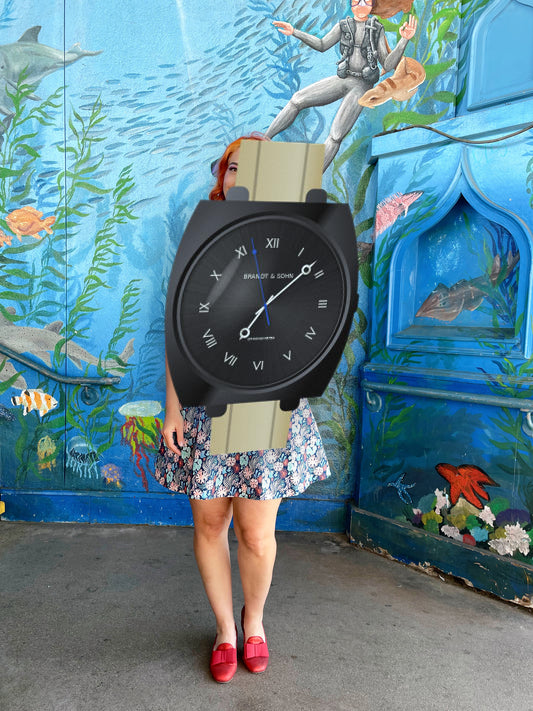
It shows {"hour": 7, "minute": 7, "second": 57}
